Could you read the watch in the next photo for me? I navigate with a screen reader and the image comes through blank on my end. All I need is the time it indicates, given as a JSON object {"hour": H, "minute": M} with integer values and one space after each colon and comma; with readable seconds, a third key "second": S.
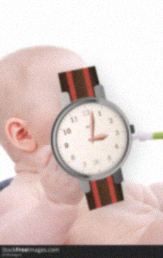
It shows {"hour": 3, "minute": 2}
